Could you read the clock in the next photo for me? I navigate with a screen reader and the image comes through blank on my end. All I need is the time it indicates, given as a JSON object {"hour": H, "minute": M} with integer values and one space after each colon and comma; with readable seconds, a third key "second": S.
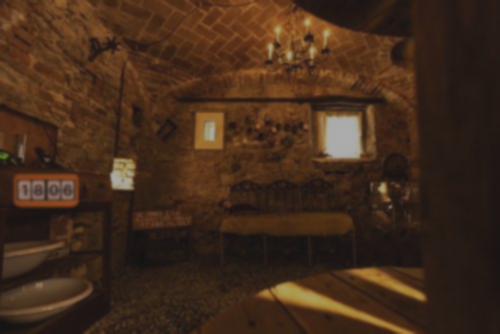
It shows {"hour": 18, "minute": 6}
